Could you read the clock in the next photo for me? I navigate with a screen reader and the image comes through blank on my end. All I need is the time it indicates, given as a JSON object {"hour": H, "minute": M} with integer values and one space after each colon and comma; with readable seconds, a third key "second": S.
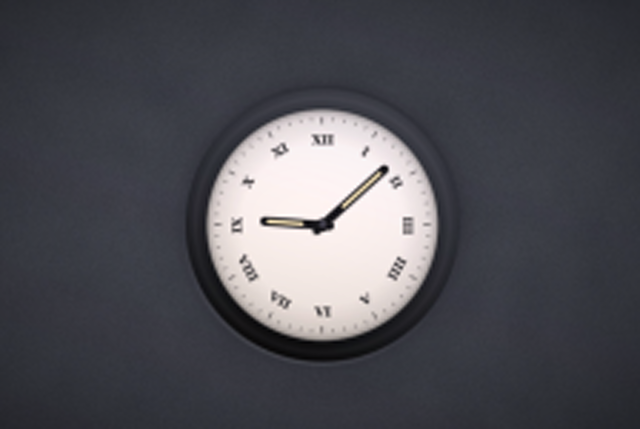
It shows {"hour": 9, "minute": 8}
